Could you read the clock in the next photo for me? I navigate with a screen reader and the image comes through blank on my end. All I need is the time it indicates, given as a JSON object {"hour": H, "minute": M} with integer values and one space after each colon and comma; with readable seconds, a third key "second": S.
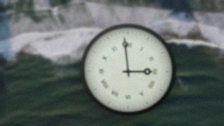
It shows {"hour": 2, "minute": 59}
